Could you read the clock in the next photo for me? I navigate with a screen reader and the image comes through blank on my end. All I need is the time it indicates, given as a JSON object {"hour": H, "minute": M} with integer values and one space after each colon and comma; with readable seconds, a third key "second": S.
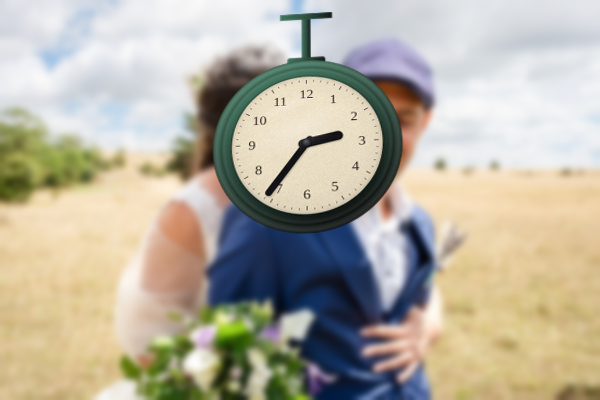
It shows {"hour": 2, "minute": 36}
